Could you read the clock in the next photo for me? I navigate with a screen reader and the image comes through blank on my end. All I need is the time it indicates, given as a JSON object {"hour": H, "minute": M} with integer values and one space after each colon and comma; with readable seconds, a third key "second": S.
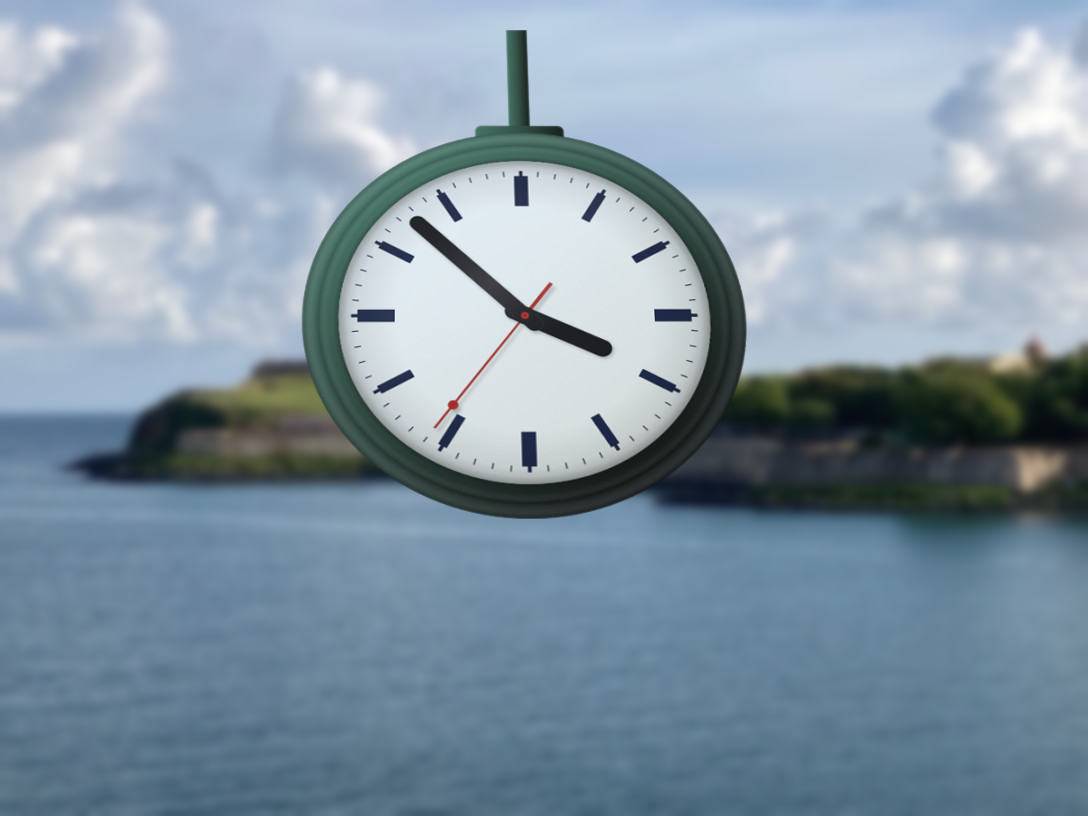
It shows {"hour": 3, "minute": 52, "second": 36}
